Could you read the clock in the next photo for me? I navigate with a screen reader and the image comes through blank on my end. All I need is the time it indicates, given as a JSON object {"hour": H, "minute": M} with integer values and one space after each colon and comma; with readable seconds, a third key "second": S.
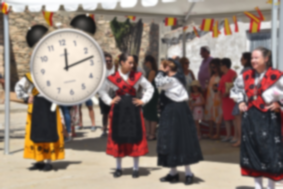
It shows {"hour": 12, "minute": 13}
